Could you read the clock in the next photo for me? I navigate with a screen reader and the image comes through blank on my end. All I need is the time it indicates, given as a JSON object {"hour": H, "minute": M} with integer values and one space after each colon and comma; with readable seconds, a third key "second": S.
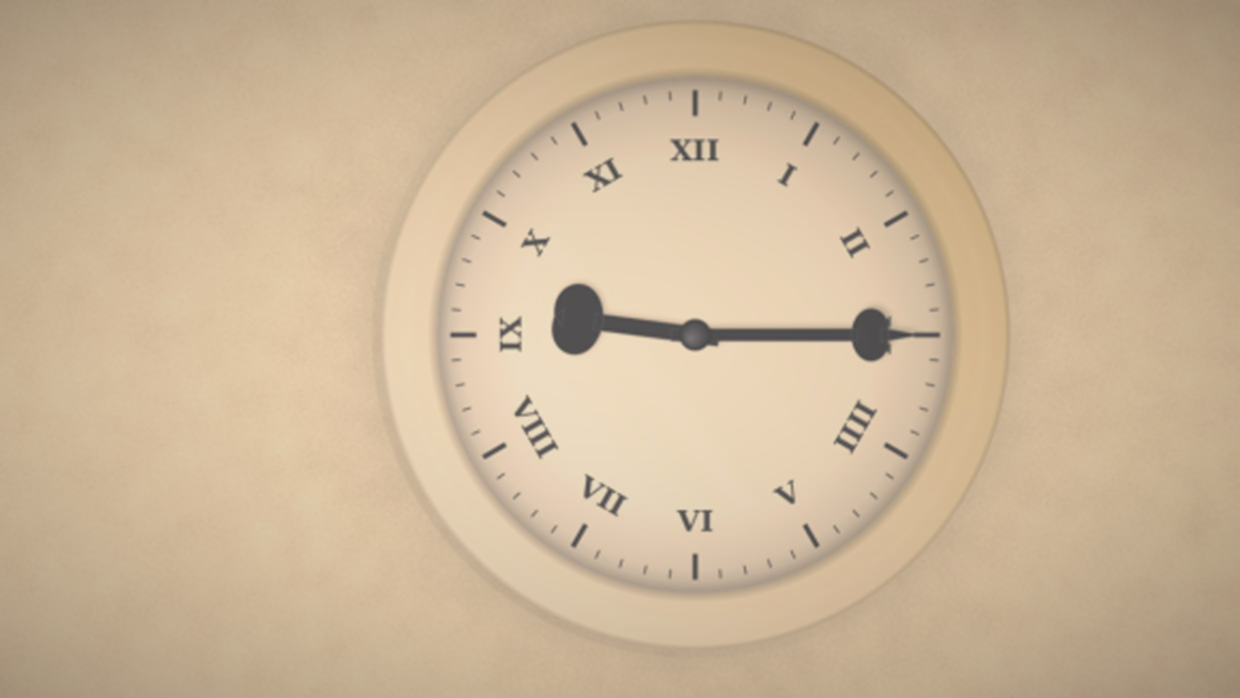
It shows {"hour": 9, "minute": 15}
